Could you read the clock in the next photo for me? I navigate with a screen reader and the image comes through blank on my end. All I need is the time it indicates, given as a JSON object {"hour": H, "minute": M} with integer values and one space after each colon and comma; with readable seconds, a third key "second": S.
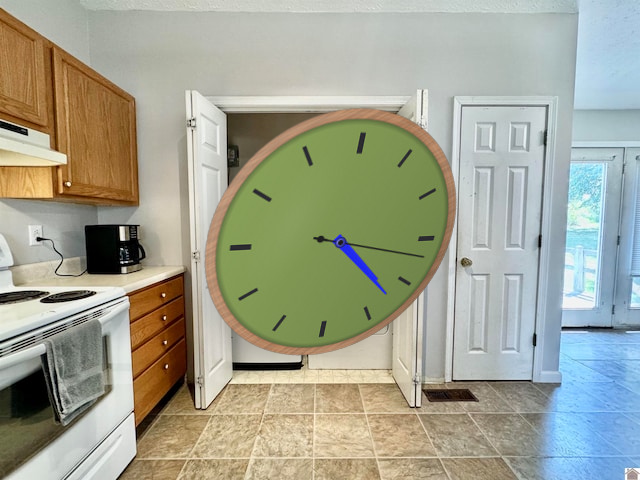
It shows {"hour": 4, "minute": 22, "second": 17}
